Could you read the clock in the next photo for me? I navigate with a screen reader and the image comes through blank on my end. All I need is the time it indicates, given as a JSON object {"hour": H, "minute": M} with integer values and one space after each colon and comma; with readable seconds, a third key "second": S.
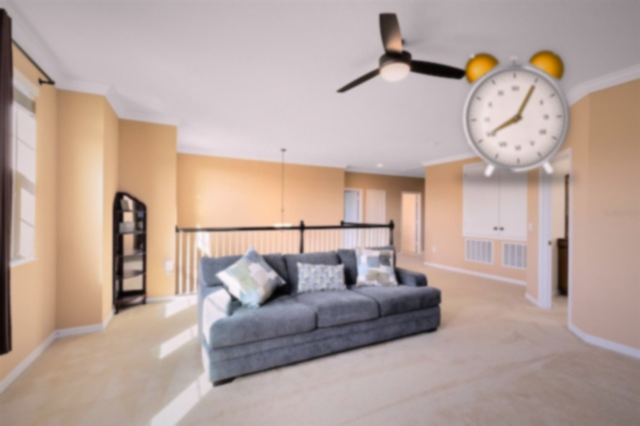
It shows {"hour": 8, "minute": 5}
